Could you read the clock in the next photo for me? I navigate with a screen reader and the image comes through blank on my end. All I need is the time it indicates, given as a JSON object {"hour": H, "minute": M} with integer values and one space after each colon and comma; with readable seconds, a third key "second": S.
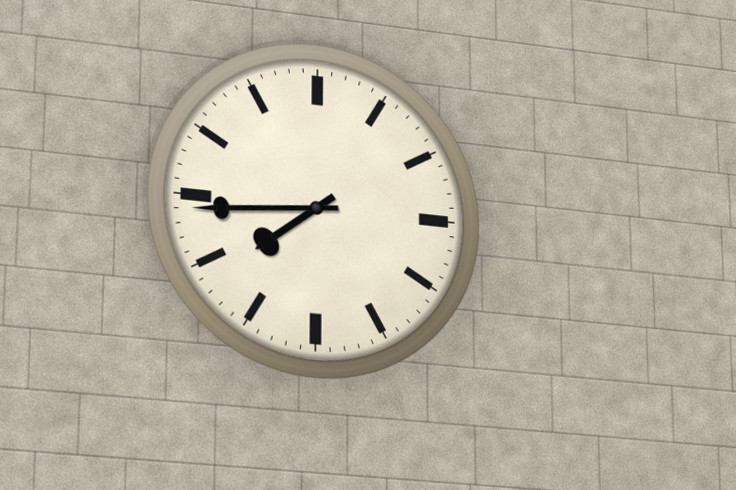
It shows {"hour": 7, "minute": 44}
